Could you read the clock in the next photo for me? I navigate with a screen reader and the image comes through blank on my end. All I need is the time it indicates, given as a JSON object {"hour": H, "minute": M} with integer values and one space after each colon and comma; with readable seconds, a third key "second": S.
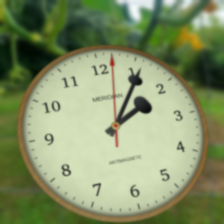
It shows {"hour": 2, "minute": 6, "second": 2}
